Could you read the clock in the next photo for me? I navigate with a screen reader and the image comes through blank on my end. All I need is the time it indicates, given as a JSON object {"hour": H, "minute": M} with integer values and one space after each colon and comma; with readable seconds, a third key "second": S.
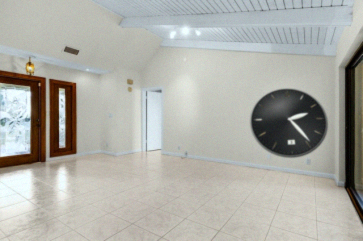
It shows {"hour": 2, "minute": 24}
